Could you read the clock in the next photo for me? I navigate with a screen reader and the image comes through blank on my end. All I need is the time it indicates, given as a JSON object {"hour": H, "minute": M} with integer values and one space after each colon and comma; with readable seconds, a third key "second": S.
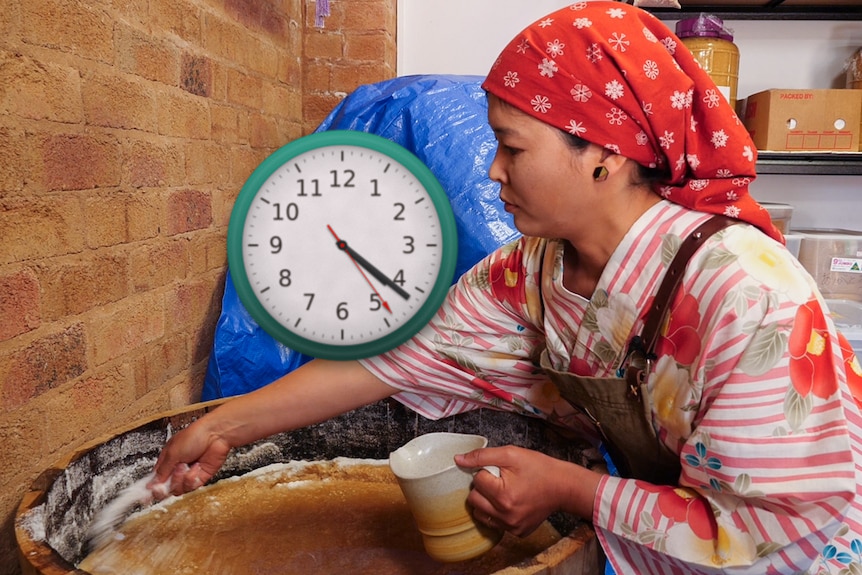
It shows {"hour": 4, "minute": 21, "second": 24}
